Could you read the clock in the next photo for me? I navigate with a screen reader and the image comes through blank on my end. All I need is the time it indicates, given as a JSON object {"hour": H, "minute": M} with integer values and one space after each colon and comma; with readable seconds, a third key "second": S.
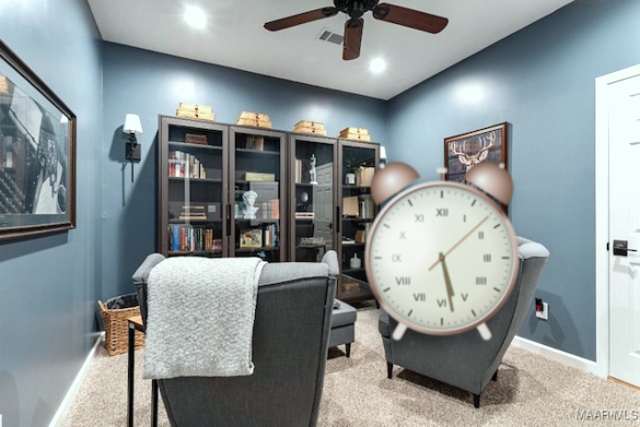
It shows {"hour": 5, "minute": 28, "second": 8}
